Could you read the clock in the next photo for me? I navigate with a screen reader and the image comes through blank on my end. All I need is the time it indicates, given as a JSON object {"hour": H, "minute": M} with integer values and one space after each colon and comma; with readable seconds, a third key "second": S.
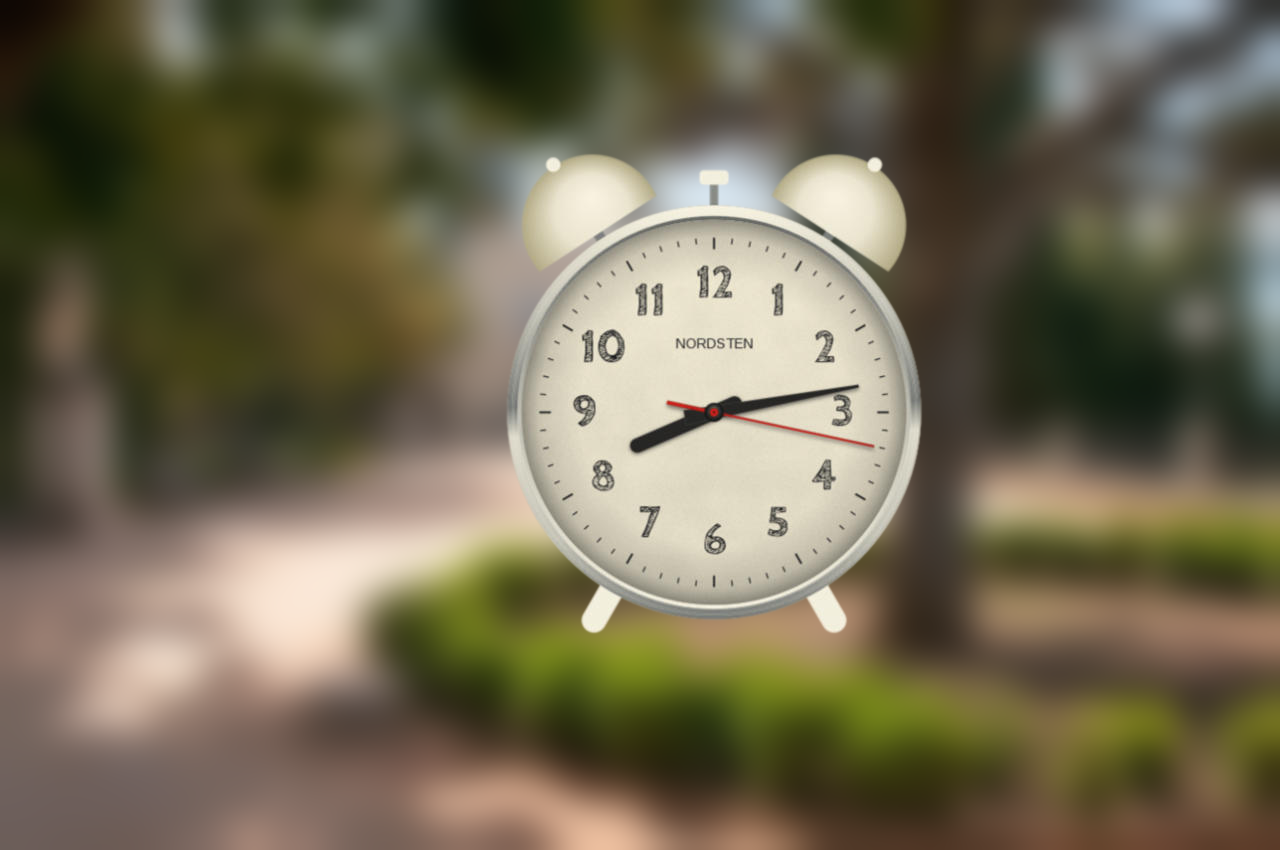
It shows {"hour": 8, "minute": 13, "second": 17}
